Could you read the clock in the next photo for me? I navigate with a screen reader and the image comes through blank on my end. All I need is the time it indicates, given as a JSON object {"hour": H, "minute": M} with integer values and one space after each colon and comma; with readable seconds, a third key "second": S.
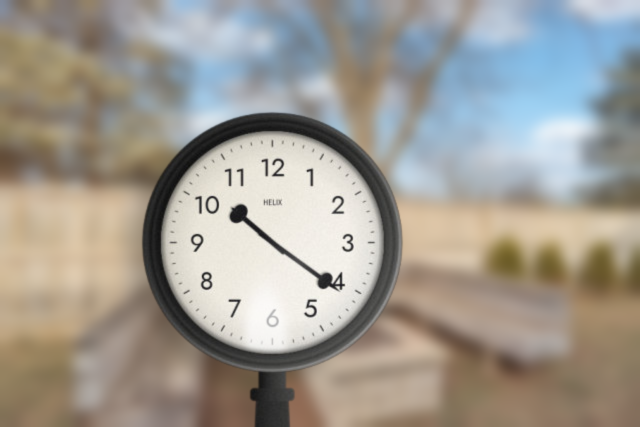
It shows {"hour": 10, "minute": 21}
